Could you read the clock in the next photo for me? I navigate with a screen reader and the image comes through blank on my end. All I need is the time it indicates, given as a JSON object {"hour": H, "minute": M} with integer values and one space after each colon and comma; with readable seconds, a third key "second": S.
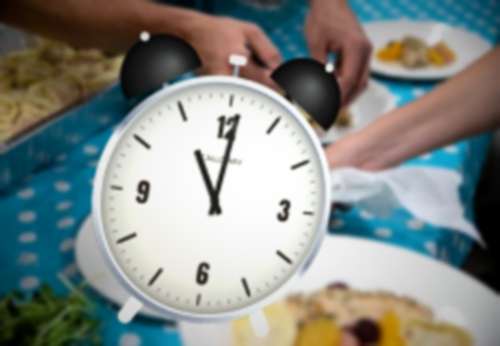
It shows {"hour": 11, "minute": 1}
